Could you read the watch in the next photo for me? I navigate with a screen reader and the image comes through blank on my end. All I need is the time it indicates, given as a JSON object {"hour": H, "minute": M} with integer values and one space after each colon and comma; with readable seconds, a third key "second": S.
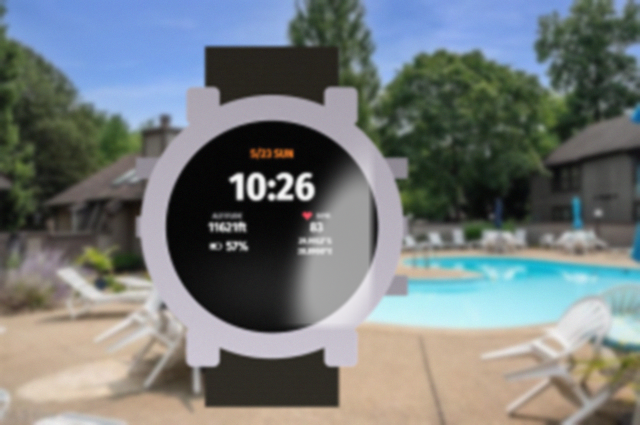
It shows {"hour": 10, "minute": 26}
